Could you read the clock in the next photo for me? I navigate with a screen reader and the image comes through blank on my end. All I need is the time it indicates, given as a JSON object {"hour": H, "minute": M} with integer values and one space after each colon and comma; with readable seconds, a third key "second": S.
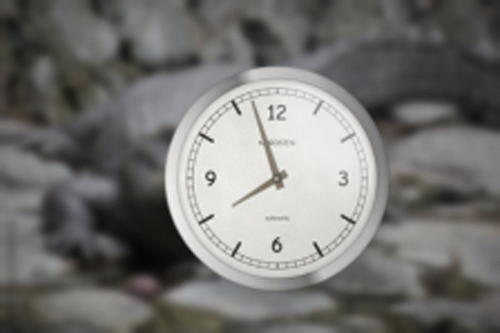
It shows {"hour": 7, "minute": 57}
